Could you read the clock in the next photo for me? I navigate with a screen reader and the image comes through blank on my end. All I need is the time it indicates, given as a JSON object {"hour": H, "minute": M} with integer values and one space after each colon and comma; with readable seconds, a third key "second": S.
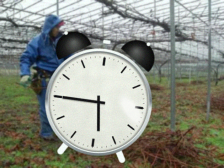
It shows {"hour": 5, "minute": 45}
